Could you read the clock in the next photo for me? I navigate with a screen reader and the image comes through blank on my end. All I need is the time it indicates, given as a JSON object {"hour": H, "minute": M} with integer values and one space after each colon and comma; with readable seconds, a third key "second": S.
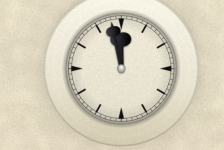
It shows {"hour": 11, "minute": 58}
